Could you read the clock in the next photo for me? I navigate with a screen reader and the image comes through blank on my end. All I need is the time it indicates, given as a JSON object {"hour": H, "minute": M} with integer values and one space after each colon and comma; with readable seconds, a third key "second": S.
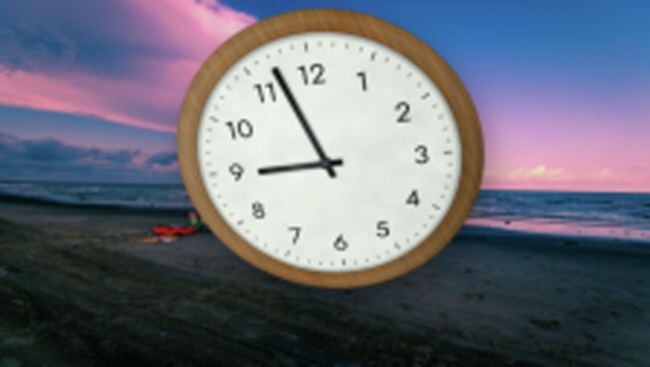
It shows {"hour": 8, "minute": 57}
